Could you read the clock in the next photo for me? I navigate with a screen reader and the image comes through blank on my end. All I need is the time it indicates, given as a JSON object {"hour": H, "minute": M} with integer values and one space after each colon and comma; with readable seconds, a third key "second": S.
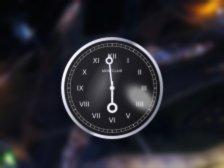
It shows {"hour": 5, "minute": 59}
